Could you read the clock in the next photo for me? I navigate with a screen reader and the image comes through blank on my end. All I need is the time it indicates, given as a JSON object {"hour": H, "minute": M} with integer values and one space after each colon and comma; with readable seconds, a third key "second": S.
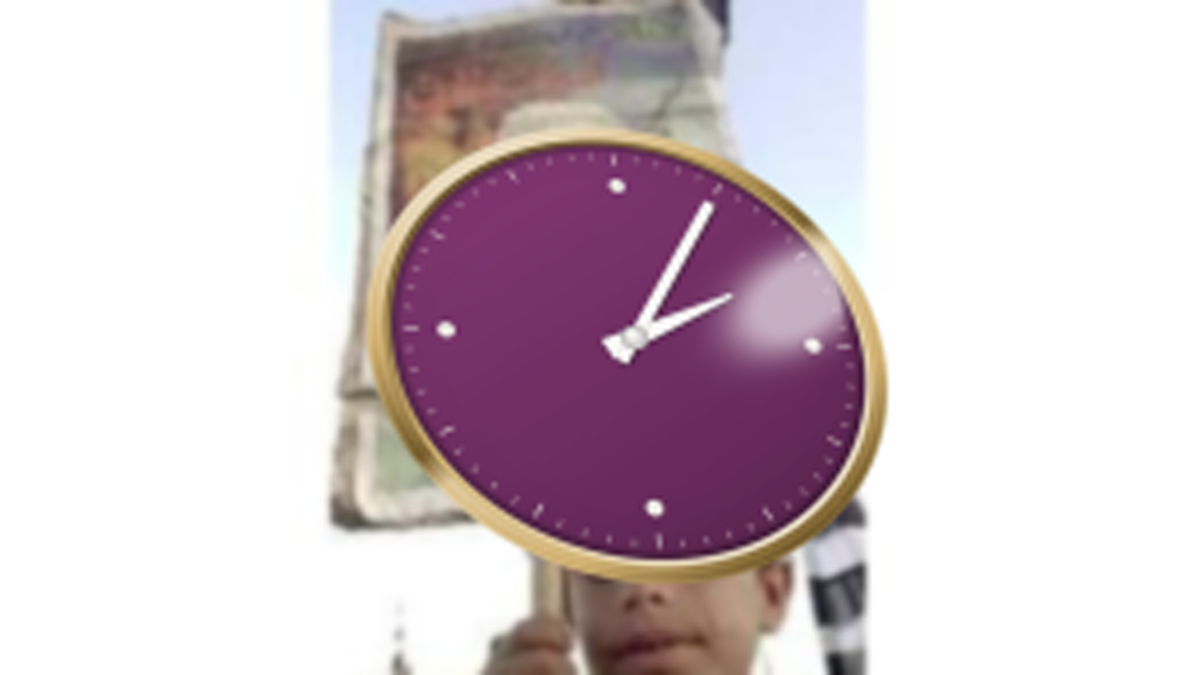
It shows {"hour": 2, "minute": 5}
